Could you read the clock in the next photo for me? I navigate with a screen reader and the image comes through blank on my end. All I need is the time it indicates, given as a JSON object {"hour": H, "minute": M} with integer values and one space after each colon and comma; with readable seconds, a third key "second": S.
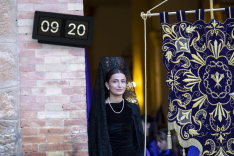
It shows {"hour": 9, "minute": 20}
